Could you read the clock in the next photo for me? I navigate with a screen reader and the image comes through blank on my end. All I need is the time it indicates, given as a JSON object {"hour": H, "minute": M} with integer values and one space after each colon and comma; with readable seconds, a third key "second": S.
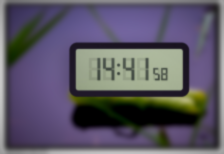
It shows {"hour": 14, "minute": 41, "second": 58}
